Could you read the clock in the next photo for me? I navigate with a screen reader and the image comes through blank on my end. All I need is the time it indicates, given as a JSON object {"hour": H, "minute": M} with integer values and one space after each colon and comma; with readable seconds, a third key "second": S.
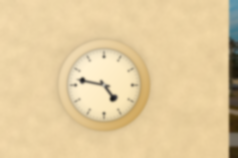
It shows {"hour": 4, "minute": 47}
